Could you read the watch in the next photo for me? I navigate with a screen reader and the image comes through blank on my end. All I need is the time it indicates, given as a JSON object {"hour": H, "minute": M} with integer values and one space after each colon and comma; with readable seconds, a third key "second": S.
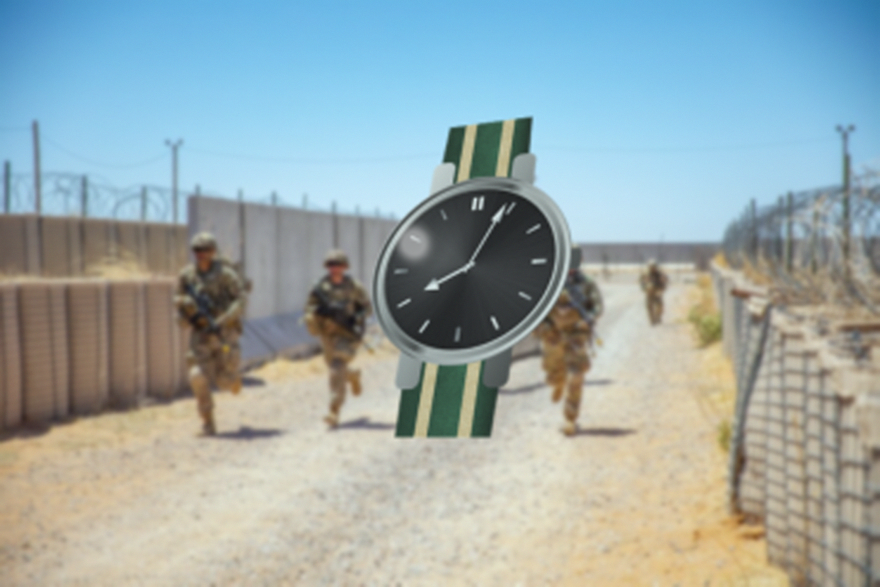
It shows {"hour": 8, "minute": 4}
